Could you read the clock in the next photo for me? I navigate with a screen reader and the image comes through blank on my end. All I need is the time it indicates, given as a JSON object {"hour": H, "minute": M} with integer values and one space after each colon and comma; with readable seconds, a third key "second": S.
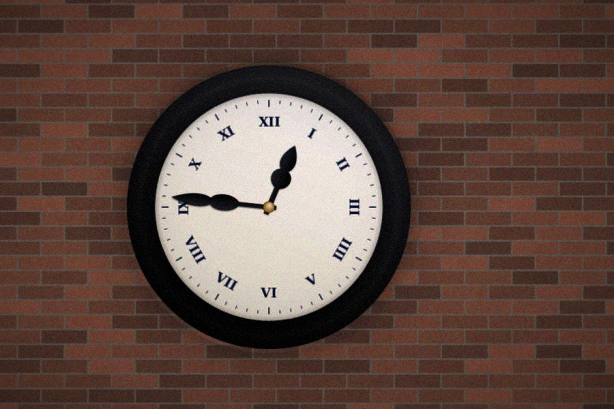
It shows {"hour": 12, "minute": 46}
